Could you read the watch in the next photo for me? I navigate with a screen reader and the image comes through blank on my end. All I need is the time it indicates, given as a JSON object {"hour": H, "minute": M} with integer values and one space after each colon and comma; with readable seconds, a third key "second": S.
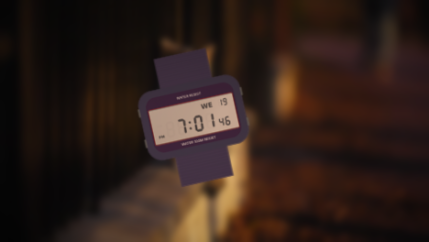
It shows {"hour": 7, "minute": 1, "second": 46}
